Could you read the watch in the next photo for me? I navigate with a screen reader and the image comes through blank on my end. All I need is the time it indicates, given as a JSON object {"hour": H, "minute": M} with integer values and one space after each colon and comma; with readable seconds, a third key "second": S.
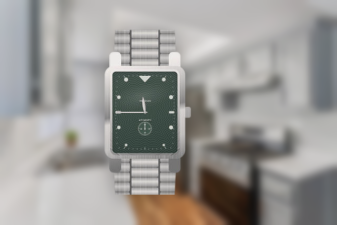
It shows {"hour": 11, "minute": 45}
